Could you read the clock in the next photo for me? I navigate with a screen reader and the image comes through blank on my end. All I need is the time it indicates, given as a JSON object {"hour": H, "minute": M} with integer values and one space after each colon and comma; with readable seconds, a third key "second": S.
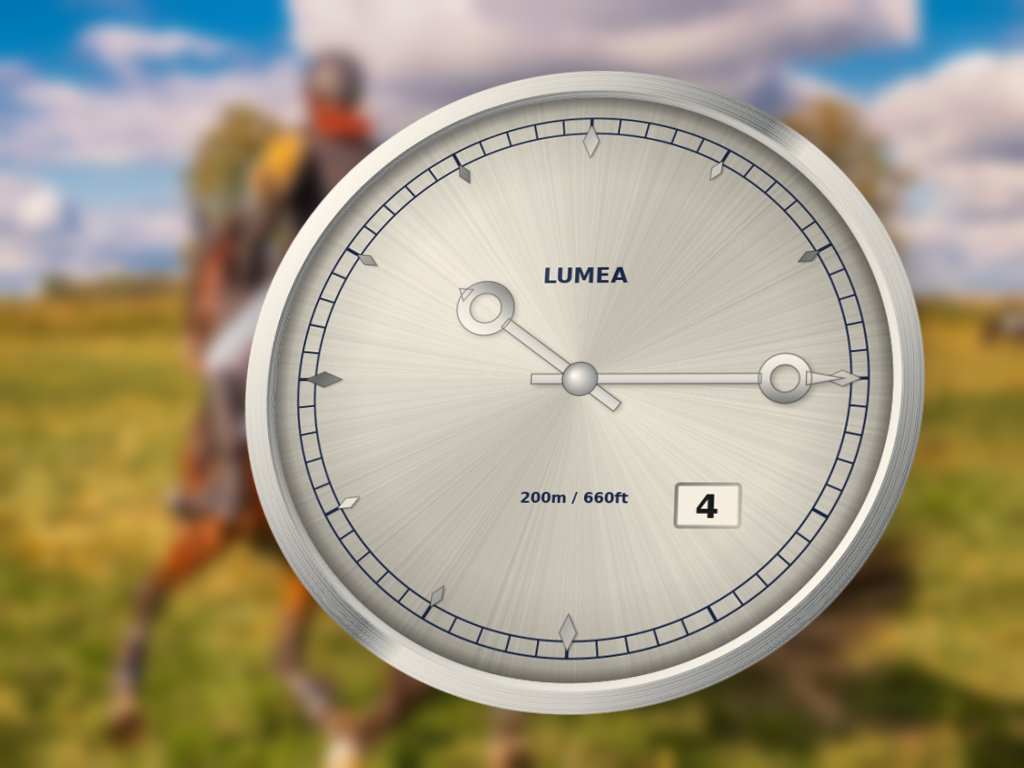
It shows {"hour": 10, "minute": 15}
